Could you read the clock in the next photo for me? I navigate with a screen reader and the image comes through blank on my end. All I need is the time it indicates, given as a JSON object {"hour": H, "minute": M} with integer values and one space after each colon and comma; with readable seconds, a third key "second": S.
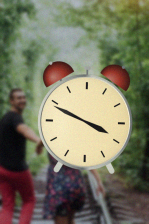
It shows {"hour": 3, "minute": 49}
